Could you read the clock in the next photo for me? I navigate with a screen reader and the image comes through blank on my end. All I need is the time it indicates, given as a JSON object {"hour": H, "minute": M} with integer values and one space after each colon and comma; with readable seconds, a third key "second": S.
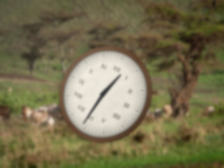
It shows {"hour": 12, "minute": 31}
